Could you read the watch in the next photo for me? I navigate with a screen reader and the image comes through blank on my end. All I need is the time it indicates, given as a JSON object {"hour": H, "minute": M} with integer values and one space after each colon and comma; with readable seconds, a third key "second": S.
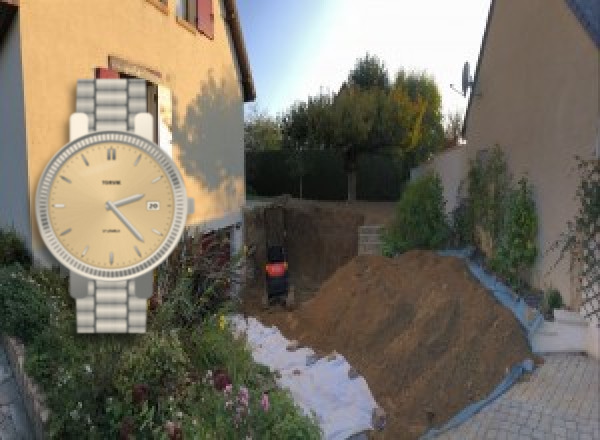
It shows {"hour": 2, "minute": 23}
